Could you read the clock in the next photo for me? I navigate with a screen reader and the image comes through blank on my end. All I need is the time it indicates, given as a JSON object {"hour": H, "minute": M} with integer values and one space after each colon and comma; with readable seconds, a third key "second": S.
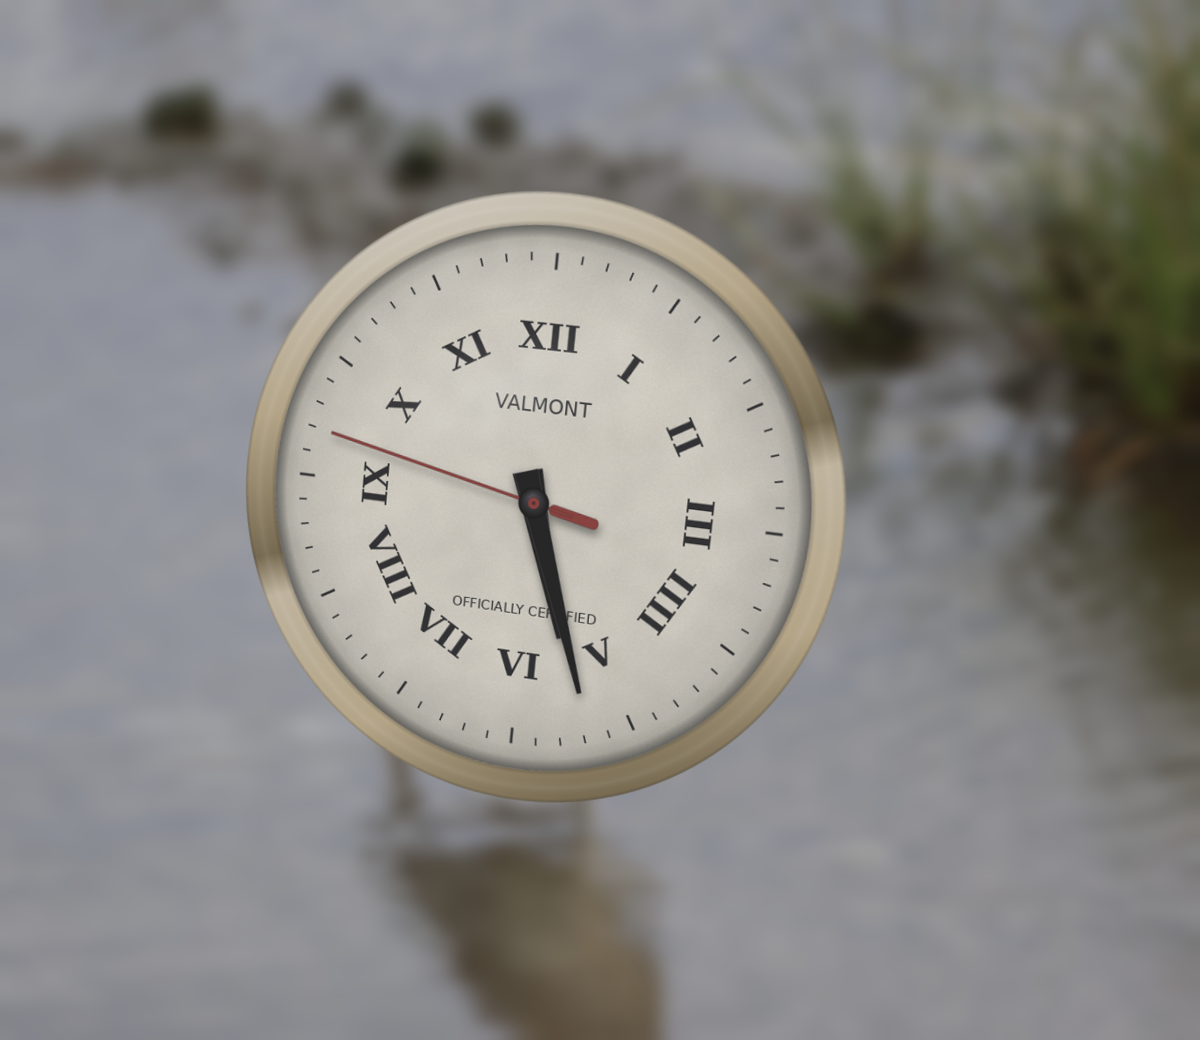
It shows {"hour": 5, "minute": 26, "second": 47}
